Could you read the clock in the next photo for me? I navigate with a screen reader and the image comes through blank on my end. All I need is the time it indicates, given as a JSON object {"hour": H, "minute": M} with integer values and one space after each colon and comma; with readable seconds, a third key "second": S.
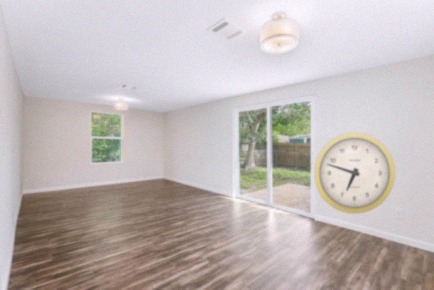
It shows {"hour": 6, "minute": 48}
